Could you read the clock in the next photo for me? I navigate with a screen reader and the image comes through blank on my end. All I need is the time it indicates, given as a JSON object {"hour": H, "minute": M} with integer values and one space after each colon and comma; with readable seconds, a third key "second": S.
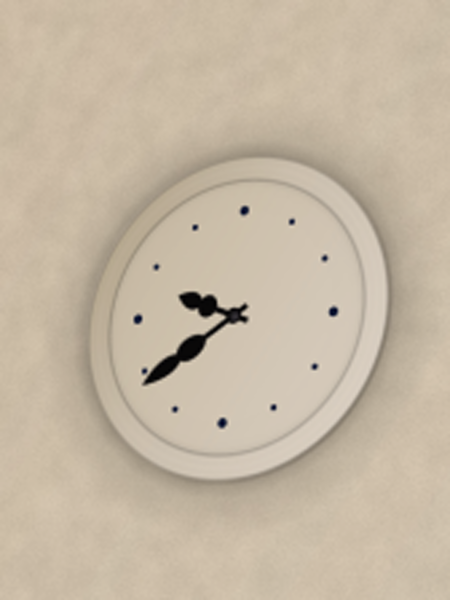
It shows {"hour": 9, "minute": 39}
